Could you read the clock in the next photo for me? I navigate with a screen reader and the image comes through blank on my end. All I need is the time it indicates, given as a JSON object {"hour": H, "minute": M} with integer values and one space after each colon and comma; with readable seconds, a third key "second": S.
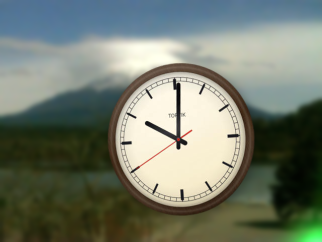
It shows {"hour": 10, "minute": 0, "second": 40}
